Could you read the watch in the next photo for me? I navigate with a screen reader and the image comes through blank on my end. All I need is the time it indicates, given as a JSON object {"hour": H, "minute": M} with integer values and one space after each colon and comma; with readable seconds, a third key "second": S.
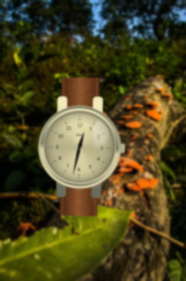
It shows {"hour": 12, "minute": 32}
